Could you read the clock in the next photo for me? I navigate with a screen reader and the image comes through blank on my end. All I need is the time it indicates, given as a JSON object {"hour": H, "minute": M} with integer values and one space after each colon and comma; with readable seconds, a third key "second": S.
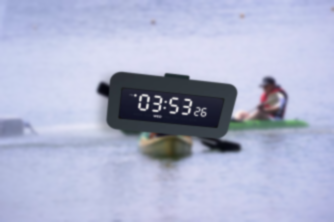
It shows {"hour": 3, "minute": 53}
